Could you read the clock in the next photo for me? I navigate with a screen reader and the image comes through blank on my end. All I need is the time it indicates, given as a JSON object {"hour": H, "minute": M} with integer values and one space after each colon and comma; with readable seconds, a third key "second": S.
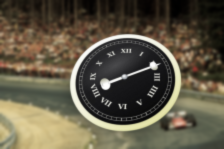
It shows {"hour": 8, "minute": 11}
